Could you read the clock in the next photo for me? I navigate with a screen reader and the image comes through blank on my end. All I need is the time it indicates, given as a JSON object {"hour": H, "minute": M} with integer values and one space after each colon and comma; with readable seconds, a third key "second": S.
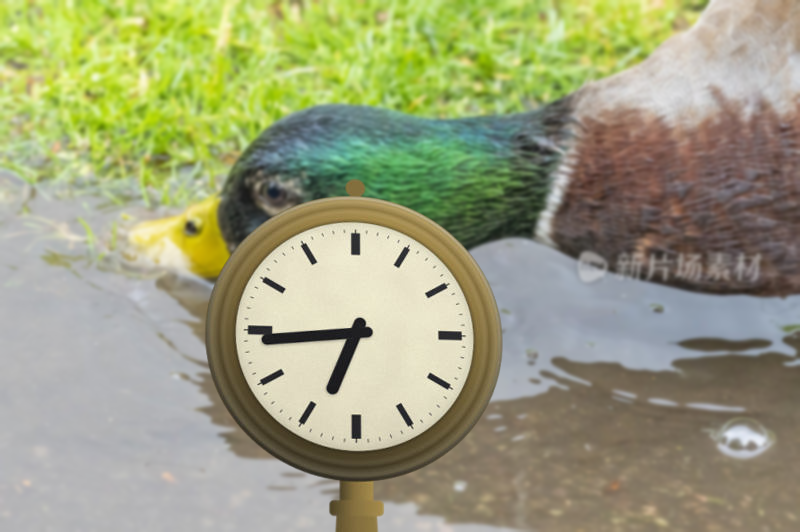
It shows {"hour": 6, "minute": 44}
